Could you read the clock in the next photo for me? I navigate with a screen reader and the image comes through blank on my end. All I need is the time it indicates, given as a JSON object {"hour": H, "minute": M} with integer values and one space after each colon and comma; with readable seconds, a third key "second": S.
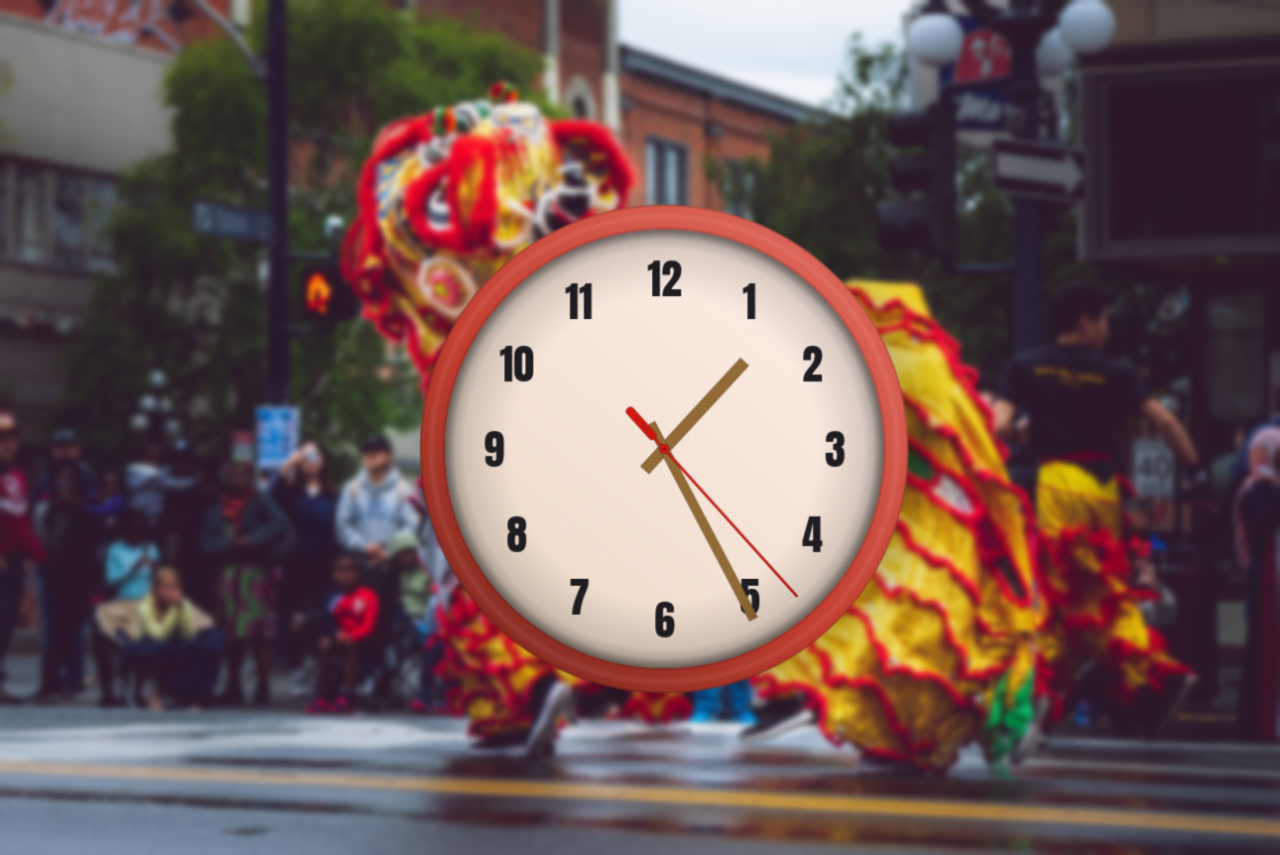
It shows {"hour": 1, "minute": 25, "second": 23}
